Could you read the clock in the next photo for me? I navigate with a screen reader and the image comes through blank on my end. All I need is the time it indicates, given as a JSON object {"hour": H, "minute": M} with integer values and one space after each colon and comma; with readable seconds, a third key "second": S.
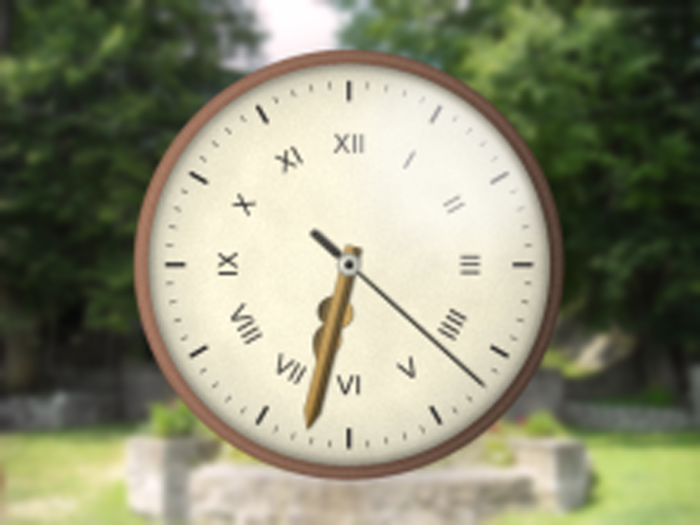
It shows {"hour": 6, "minute": 32, "second": 22}
